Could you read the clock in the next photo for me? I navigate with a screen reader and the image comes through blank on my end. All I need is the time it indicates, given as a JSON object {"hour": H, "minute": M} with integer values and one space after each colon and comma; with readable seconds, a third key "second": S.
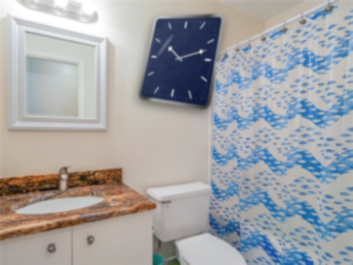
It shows {"hour": 10, "minute": 12}
